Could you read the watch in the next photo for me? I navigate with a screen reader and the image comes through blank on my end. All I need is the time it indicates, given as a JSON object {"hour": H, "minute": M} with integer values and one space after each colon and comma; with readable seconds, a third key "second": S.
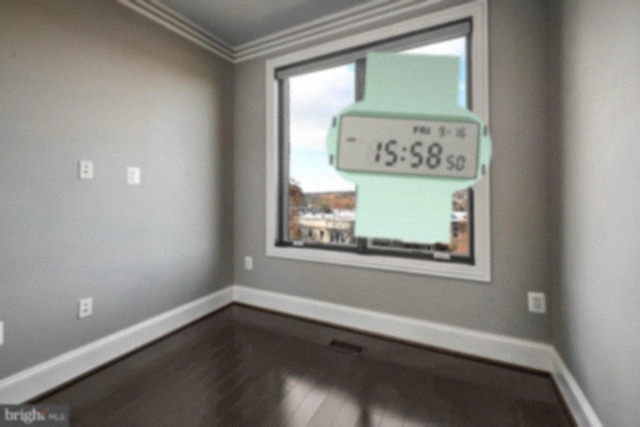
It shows {"hour": 15, "minute": 58, "second": 50}
